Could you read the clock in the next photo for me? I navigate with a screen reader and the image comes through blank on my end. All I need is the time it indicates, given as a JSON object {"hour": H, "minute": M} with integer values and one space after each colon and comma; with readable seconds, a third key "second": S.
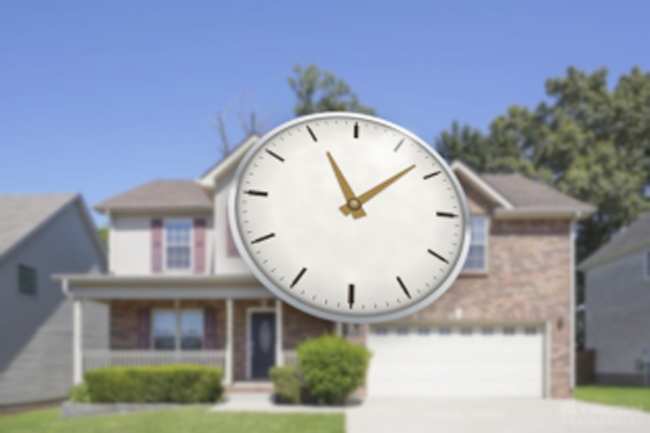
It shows {"hour": 11, "minute": 8}
